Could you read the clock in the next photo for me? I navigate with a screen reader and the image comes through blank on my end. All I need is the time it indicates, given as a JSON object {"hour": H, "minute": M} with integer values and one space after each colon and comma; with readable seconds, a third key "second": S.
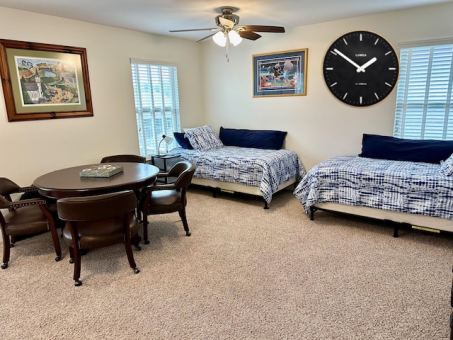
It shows {"hour": 1, "minute": 51}
